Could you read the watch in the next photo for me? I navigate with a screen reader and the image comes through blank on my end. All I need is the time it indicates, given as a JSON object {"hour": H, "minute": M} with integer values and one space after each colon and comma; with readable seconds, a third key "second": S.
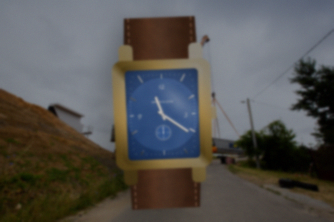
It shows {"hour": 11, "minute": 21}
